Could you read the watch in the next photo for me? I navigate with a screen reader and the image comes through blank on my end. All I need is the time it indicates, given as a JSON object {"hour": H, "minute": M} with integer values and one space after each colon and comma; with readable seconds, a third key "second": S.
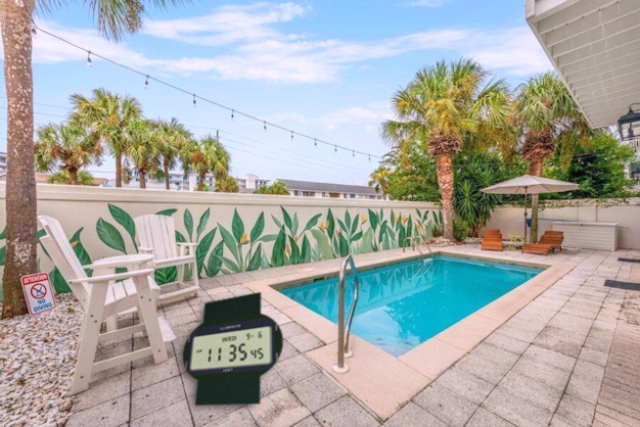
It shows {"hour": 11, "minute": 35, "second": 45}
